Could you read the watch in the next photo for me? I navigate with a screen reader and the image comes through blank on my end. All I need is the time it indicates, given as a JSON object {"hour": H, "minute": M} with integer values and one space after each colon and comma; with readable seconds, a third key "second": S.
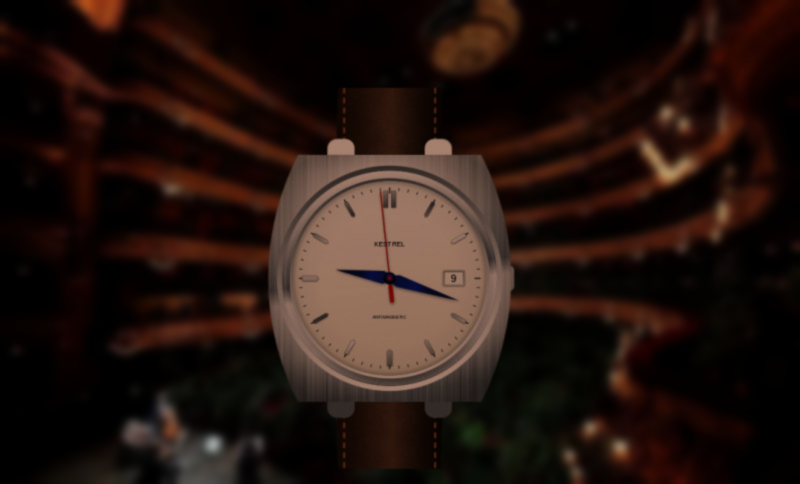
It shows {"hour": 9, "minute": 17, "second": 59}
